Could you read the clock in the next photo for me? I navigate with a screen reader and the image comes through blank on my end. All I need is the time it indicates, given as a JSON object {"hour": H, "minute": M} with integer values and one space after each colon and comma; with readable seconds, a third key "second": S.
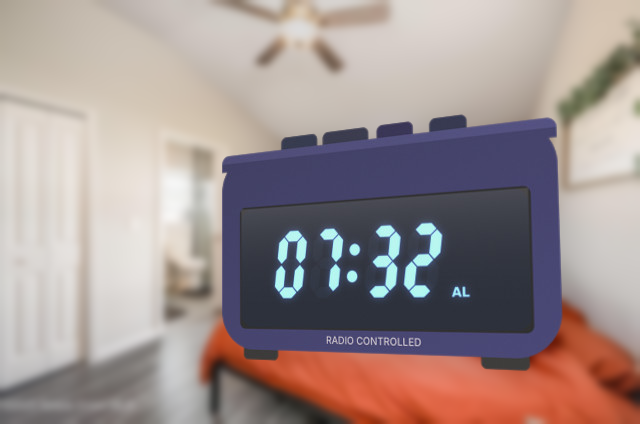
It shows {"hour": 7, "minute": 32}
